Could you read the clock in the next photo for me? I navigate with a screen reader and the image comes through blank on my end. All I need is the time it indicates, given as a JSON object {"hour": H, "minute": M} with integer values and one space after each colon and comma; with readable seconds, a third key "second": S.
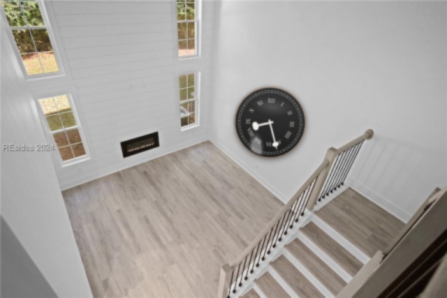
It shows {"hour": 8, "minute": 27}
